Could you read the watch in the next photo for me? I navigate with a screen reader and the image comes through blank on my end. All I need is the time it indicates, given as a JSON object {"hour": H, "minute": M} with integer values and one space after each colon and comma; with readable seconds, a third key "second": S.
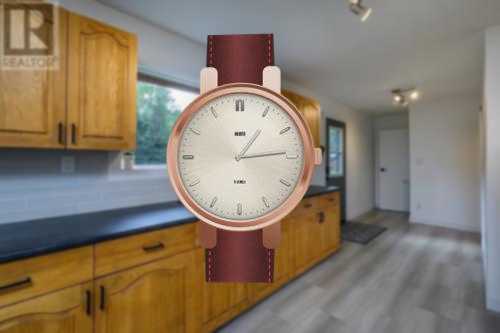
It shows {"hour": 1, "minute": 14}
